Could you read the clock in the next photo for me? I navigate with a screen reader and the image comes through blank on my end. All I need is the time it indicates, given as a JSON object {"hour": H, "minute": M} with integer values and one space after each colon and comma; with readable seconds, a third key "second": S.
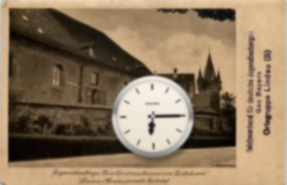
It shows {"hour": 6, "minute": 15}
